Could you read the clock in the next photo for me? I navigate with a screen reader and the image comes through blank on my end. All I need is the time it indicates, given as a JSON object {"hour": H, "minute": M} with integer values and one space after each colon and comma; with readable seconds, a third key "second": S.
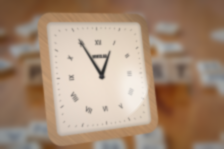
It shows {"hour": 12, "minute": 55}
